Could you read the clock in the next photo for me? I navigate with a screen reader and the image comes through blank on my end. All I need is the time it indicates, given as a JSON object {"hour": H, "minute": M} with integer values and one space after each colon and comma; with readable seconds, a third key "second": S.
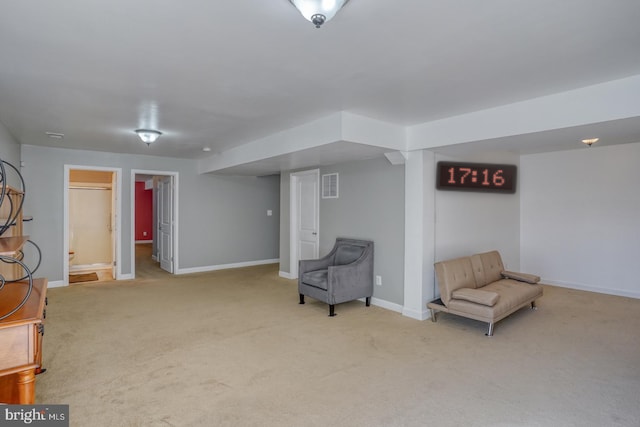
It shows {"hour": 17, "minute": 16}
